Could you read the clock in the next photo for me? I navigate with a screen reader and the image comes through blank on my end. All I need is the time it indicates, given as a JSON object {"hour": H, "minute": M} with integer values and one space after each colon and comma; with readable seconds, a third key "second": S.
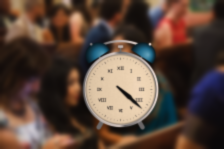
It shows {"hour": 4, "minute": 22}
